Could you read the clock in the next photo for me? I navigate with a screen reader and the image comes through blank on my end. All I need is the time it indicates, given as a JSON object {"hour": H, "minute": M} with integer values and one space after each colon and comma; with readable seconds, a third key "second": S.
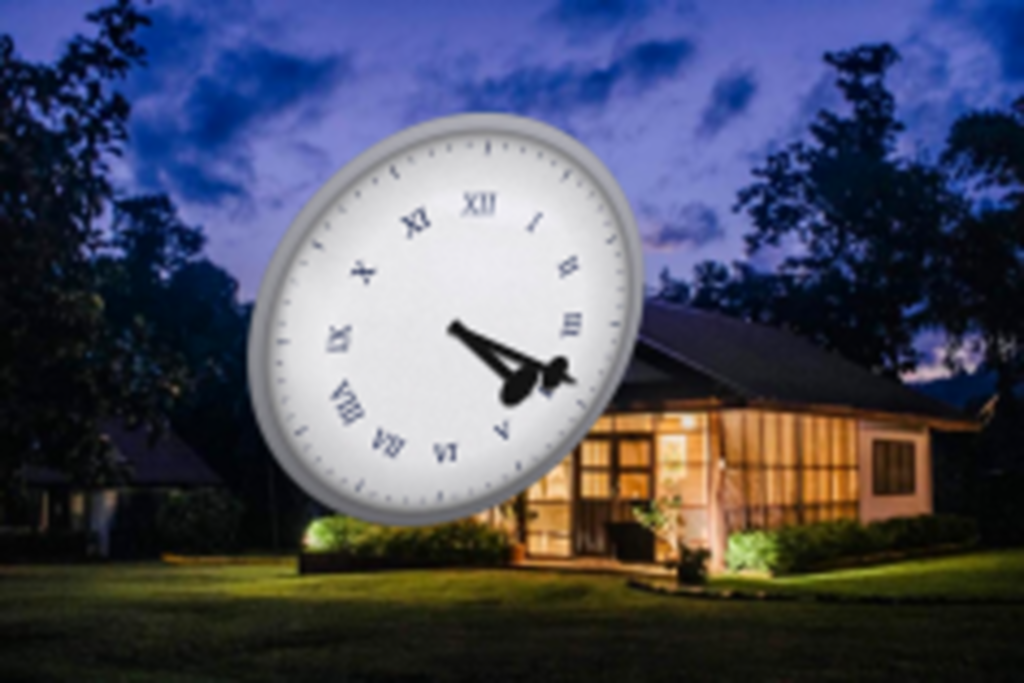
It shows {"hour": 4, "minute": 19}
